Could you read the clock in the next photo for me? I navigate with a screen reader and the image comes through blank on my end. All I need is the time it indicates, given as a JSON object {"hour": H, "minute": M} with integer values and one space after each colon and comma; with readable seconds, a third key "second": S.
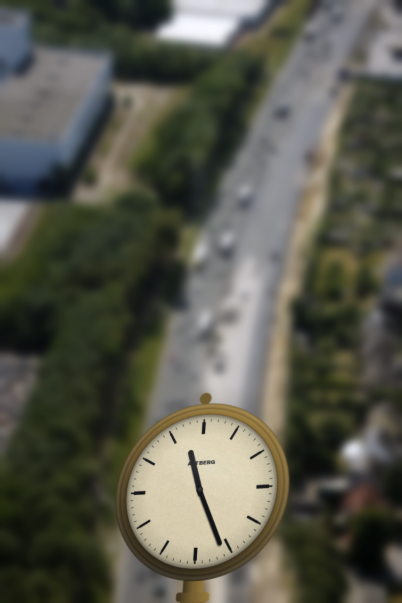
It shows {"hour": 11, "minute": 26}
